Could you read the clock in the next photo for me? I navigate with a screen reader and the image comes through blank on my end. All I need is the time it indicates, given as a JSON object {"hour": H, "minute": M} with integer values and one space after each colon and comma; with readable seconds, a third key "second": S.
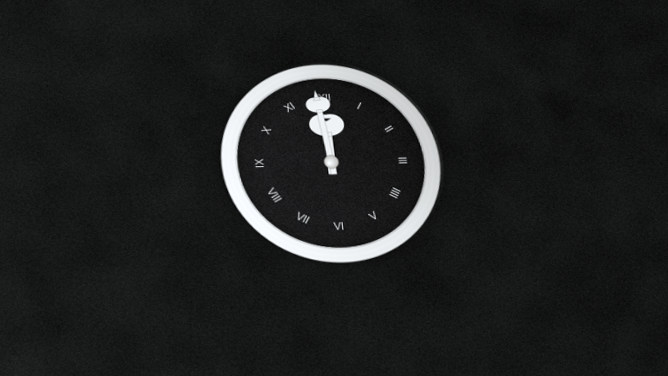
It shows {"hour": 11, "minute": 59}
